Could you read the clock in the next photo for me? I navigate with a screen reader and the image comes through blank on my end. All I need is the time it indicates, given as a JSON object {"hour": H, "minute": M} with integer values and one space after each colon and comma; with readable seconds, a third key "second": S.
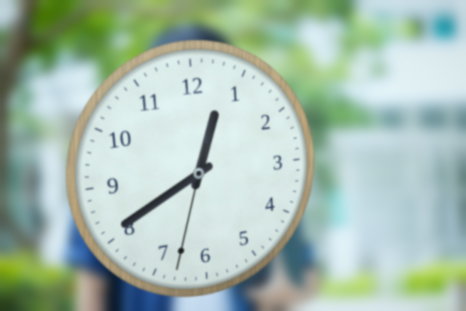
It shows {"hour": 12, "minute": 40, "second": 33}
